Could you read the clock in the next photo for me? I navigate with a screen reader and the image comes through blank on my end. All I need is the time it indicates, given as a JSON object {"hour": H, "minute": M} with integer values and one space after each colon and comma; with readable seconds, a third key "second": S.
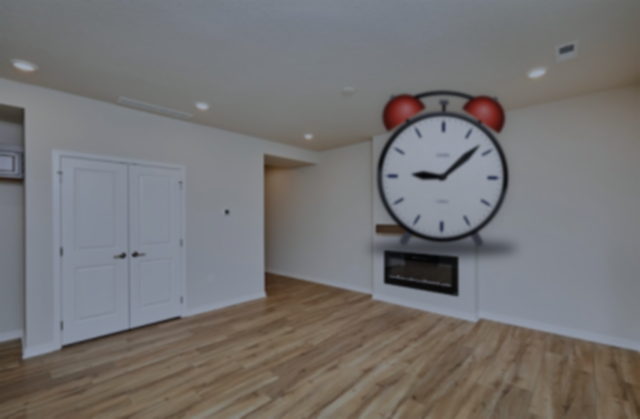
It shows {"hour": 9, "minute": 8}
